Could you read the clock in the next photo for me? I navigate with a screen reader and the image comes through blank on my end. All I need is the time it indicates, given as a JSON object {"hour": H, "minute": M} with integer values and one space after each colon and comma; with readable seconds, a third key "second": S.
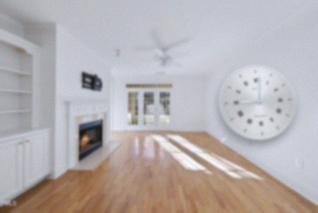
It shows {"hour": 9, "minute": 1}
